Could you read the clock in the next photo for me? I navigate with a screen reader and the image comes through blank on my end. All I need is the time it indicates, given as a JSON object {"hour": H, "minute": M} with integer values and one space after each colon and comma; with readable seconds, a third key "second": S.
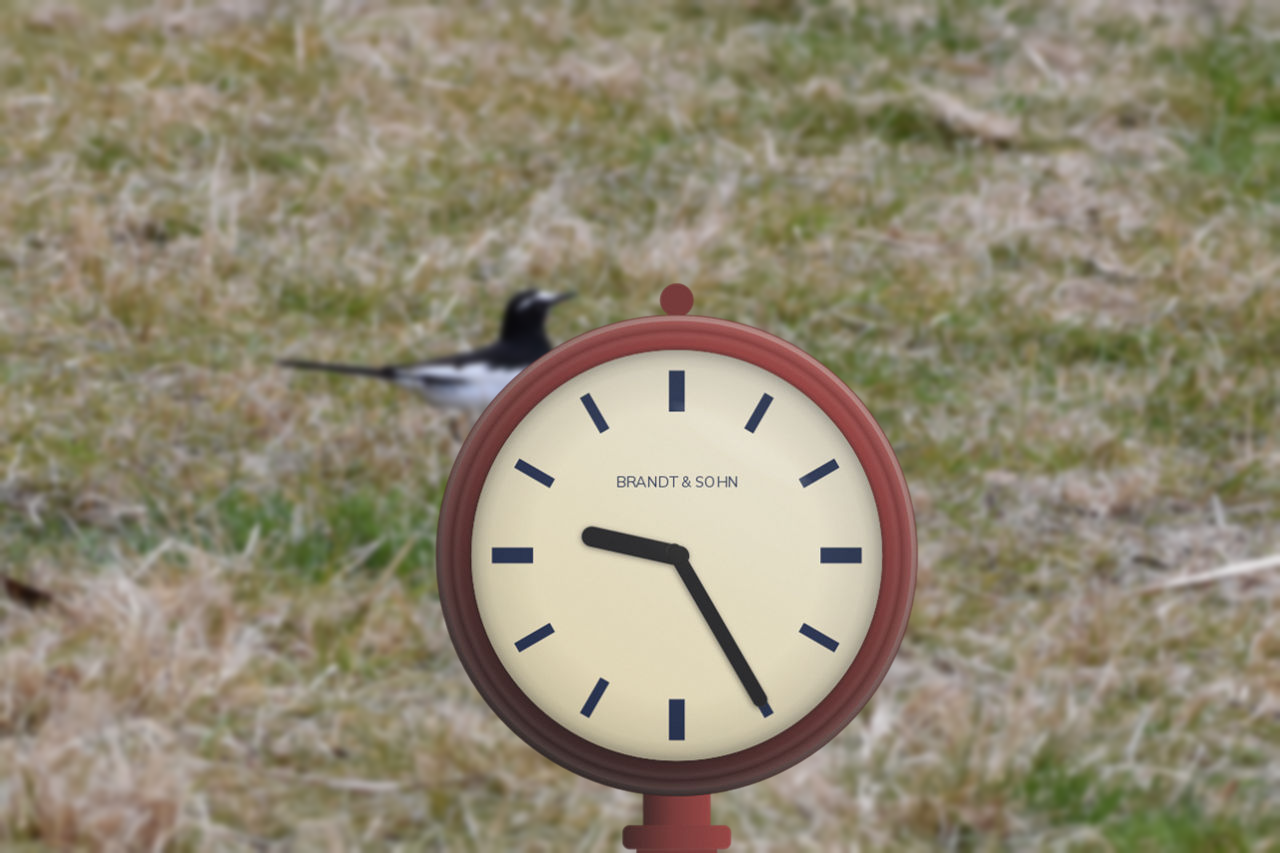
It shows {"hour": 9, "minute": 25}
